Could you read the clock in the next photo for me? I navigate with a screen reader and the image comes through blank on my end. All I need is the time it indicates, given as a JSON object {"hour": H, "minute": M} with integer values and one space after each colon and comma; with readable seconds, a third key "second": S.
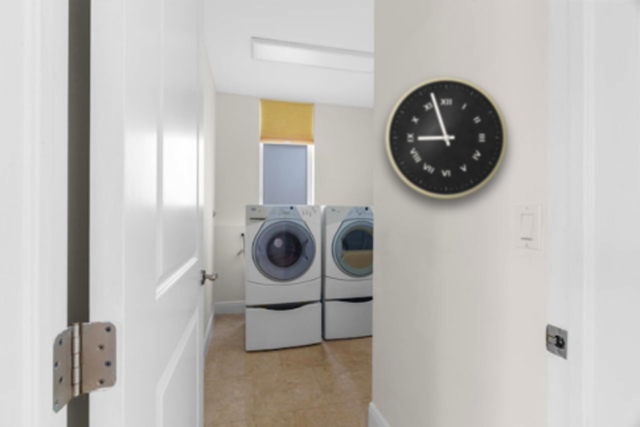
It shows {"hour": 8, "minute": 57}
